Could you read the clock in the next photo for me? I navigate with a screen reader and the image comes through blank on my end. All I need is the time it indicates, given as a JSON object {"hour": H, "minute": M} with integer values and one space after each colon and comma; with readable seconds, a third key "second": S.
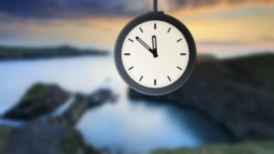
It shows {"hour": 11, "minute": 52}
